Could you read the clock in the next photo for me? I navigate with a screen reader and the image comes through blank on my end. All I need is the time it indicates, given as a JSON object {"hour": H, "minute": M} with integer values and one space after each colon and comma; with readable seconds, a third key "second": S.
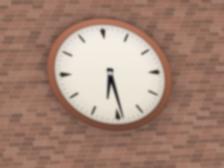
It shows {"hour": 6, "minute": 29}
